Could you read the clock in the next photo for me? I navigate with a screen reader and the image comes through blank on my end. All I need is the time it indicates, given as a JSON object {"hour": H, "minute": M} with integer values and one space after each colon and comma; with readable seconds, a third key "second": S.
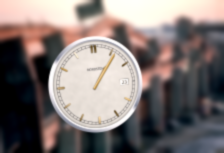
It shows {"hour": 1, "minute": 6}
